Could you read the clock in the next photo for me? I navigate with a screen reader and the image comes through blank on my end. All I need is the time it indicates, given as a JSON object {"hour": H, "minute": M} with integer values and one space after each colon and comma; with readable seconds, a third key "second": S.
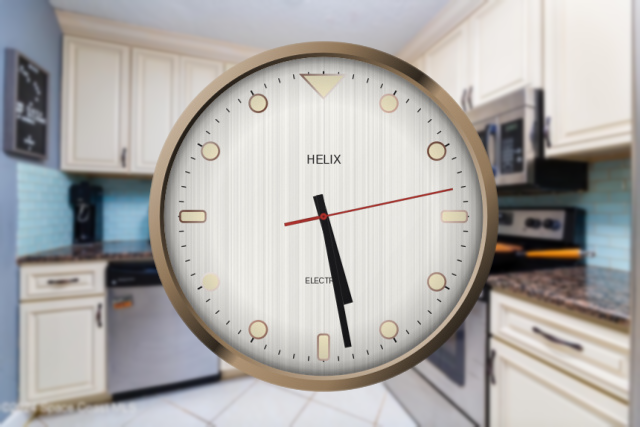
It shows {"hour": 5, "minute": 28, "second": 13}
